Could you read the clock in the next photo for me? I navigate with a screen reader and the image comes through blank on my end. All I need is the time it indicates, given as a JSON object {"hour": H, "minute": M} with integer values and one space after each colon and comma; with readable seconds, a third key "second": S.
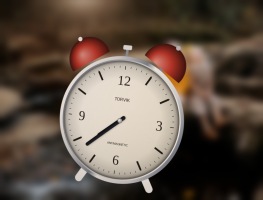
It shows {"hour": 7, "minute": 38}
